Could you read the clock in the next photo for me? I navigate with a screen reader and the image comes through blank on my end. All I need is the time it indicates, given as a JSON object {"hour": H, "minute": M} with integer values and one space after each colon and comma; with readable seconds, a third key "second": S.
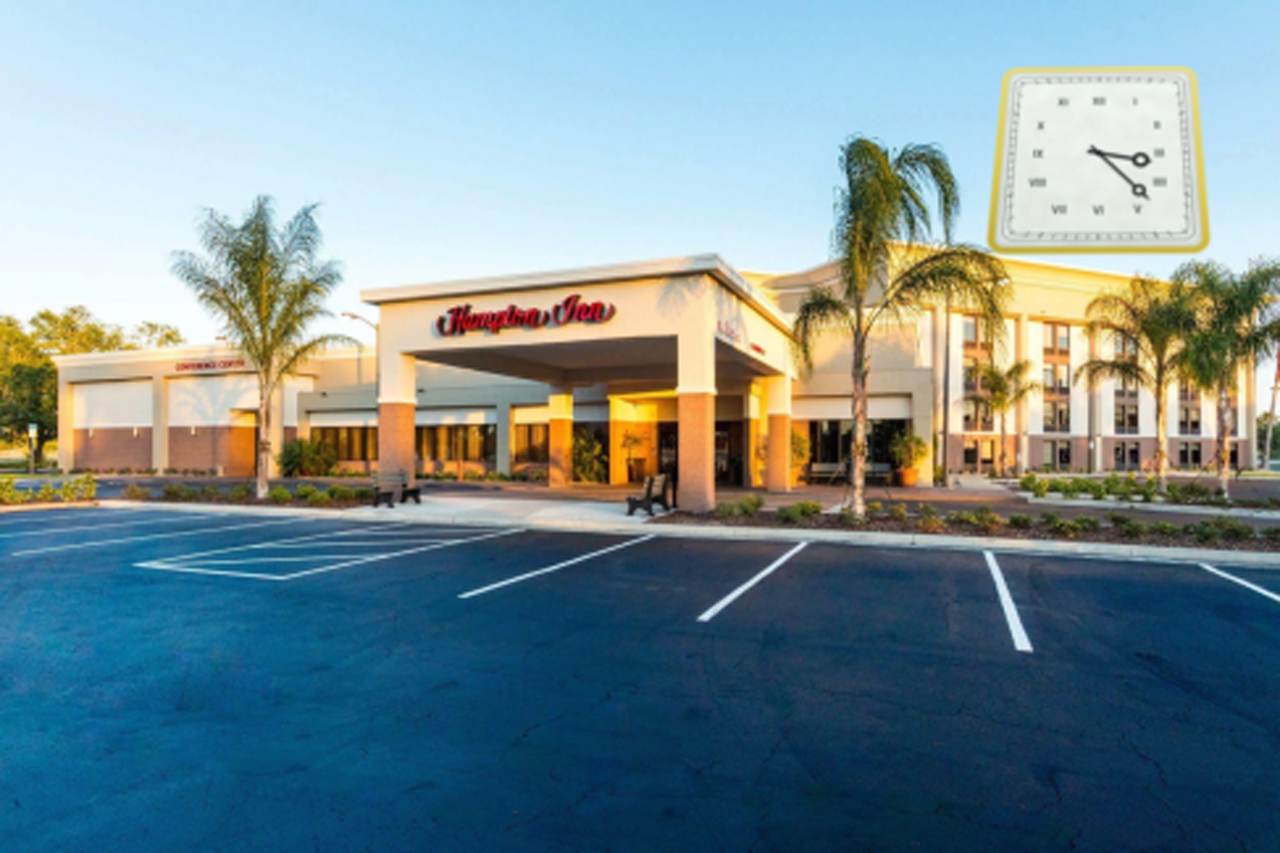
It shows {"hour": 3, "minute": 23}
